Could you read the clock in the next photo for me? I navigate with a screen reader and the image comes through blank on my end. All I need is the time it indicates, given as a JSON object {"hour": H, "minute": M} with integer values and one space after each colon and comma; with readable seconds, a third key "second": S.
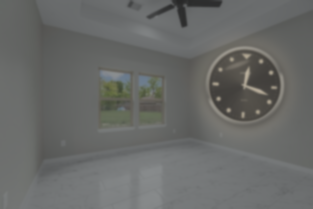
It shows {"hour": 12, "minute": 18}
